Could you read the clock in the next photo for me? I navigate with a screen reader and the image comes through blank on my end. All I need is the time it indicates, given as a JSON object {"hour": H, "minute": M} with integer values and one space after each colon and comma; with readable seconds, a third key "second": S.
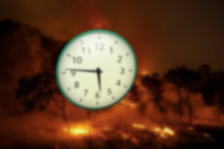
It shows {"hour": 5, "minute": 46}
